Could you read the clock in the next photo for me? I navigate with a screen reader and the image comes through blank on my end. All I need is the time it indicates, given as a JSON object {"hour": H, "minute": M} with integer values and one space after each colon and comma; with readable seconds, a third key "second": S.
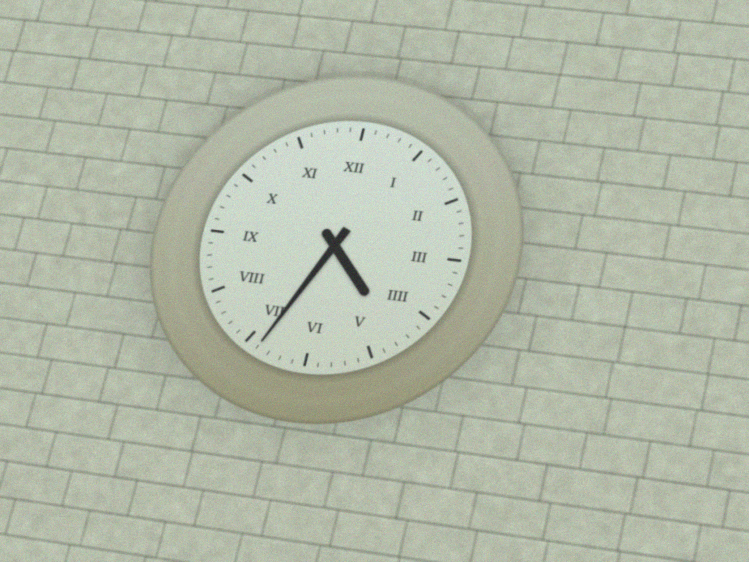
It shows {"hour": 4, "minute": 34}
